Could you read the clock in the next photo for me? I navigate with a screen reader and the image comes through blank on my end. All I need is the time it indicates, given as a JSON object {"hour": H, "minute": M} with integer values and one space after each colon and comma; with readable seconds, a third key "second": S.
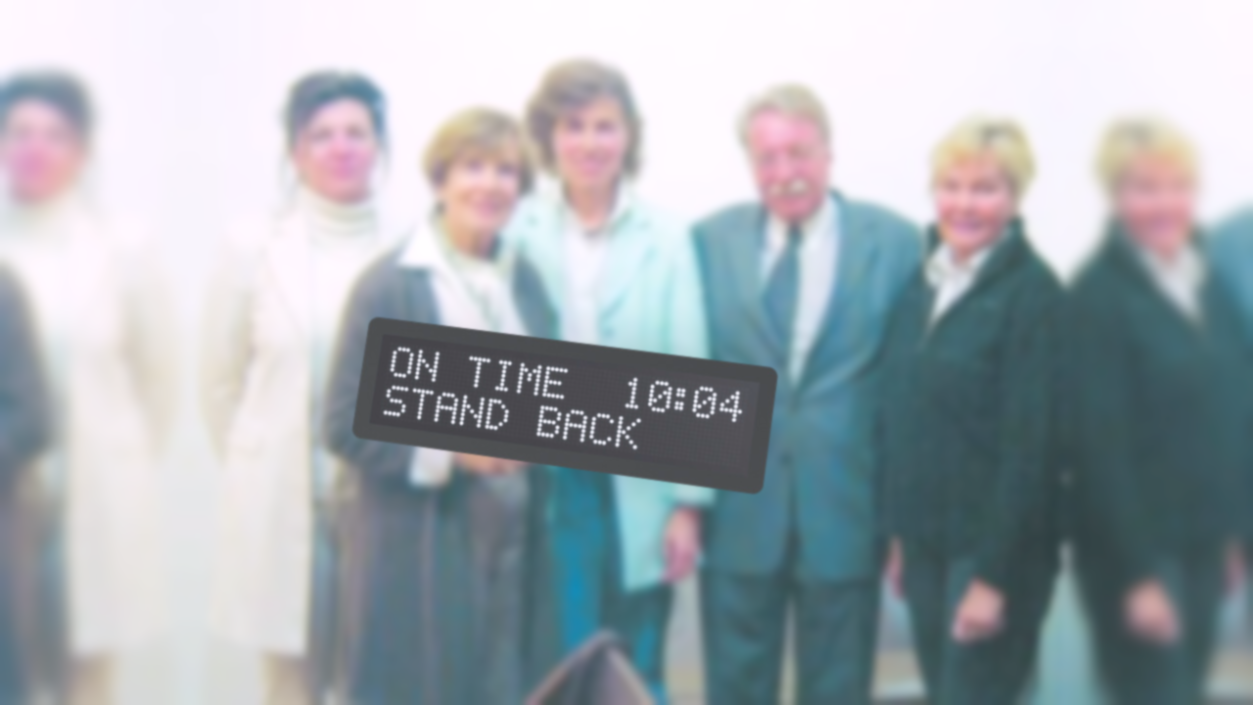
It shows {"hour": 10, "minute": 4}
